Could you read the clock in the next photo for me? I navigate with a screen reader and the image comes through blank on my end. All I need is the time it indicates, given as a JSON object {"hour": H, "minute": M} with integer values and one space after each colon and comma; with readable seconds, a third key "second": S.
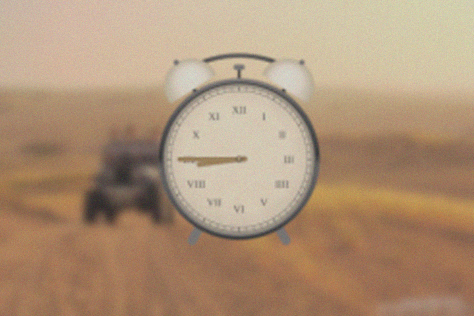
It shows {"hour": 8, "minute": 45}
